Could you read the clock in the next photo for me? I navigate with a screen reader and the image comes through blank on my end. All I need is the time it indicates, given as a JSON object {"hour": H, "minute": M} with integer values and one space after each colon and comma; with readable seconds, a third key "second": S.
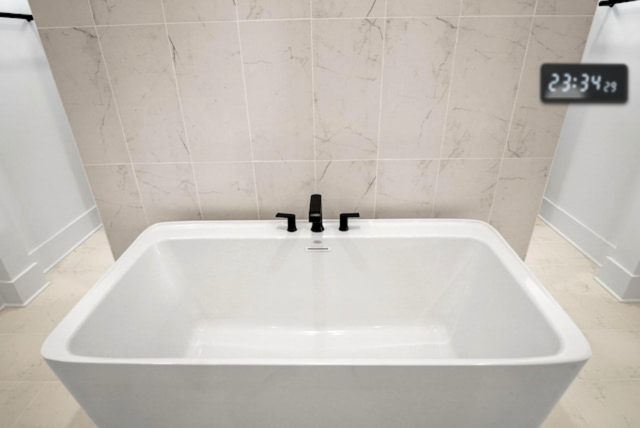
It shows {"hour": 23, "minute": 34}
